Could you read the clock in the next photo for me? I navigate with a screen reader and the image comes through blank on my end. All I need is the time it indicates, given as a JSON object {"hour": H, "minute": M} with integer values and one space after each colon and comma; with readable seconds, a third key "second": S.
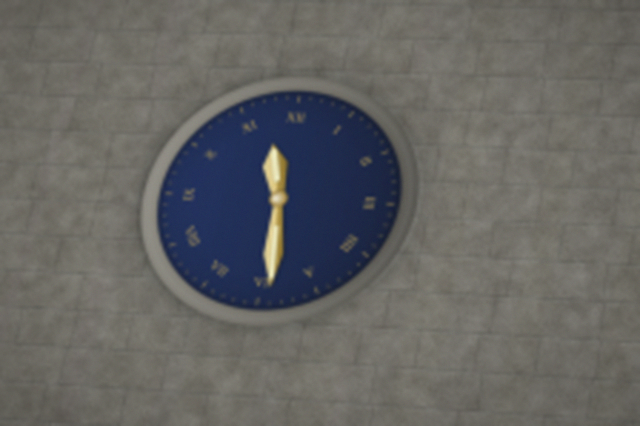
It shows {"hour": 11, "minute": 29}
